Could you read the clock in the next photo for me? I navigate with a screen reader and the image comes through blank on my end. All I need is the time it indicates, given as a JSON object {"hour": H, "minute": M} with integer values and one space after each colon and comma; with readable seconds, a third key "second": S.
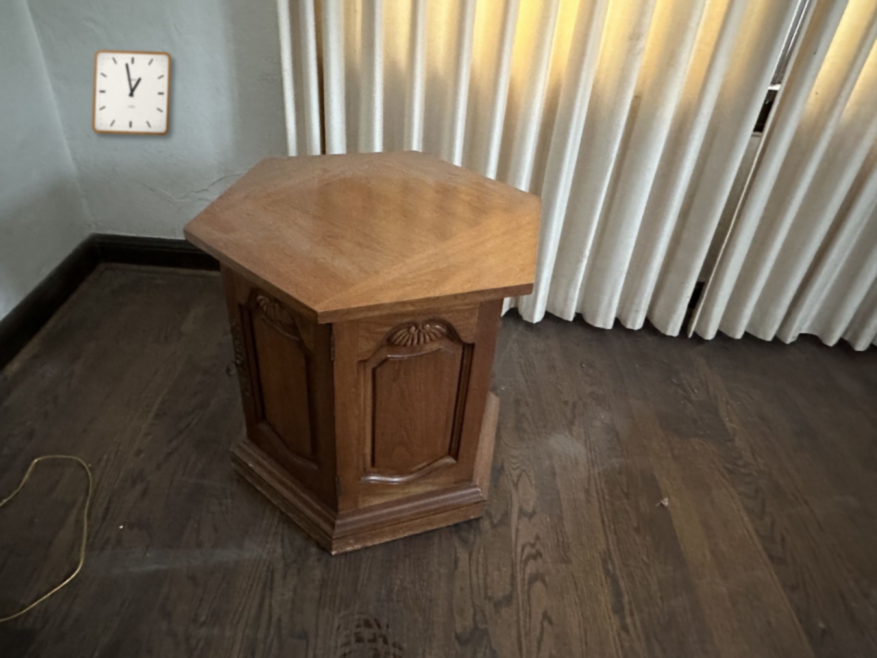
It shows {"hour": 12, "minute": 58}
